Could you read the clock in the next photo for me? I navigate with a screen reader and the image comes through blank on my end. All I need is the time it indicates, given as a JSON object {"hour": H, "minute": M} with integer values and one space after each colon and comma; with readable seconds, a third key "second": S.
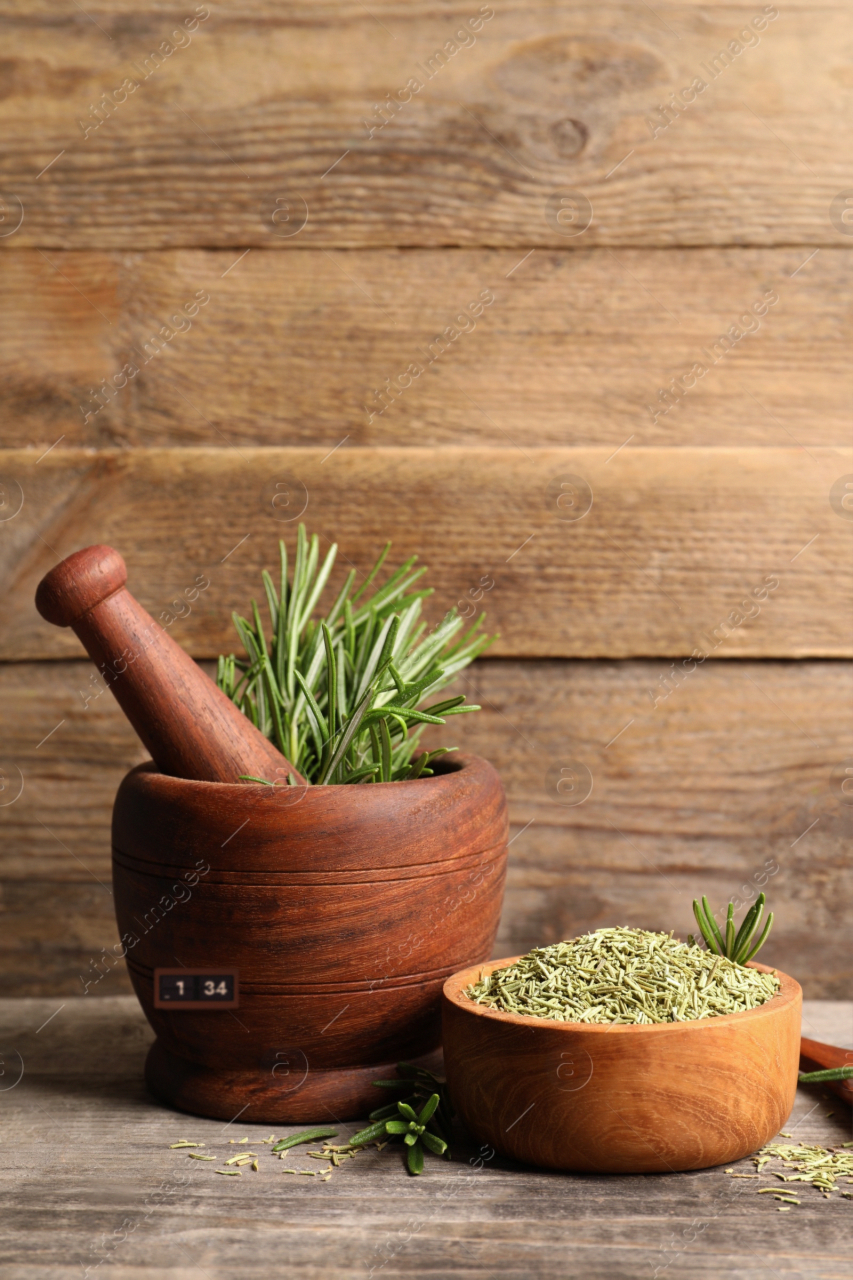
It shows {"hour": 1, "minute": 34}
